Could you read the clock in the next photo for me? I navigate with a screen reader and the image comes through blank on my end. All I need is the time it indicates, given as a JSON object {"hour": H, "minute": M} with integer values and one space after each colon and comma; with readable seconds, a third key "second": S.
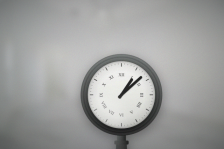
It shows {"hour": 1, "minute": 8}
